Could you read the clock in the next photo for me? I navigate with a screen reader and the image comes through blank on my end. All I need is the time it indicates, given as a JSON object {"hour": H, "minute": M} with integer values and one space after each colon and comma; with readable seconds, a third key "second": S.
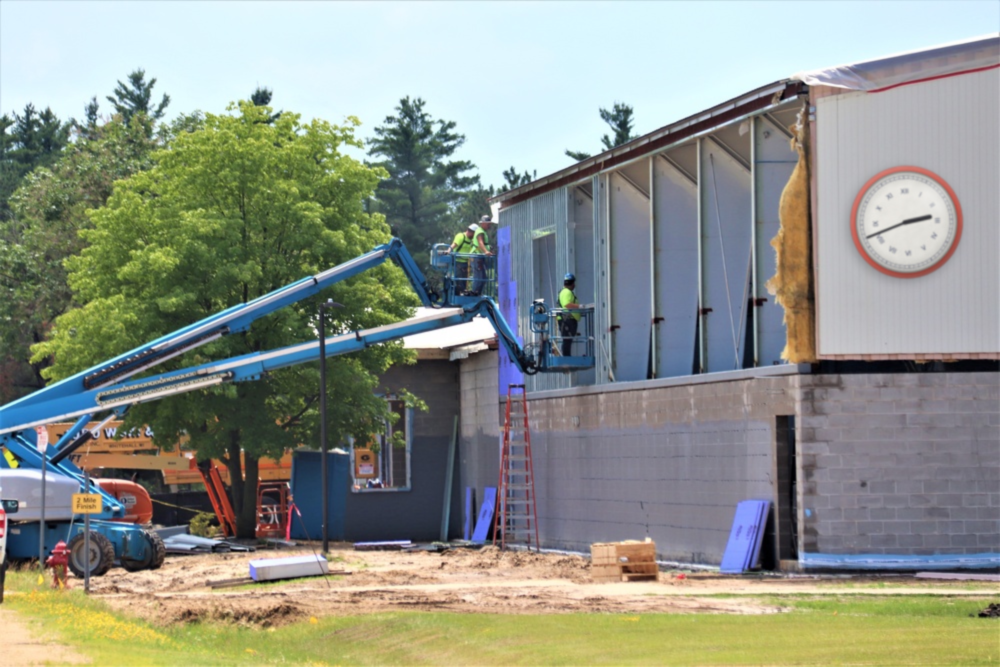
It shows {"hour": 2, "minute": 42}
